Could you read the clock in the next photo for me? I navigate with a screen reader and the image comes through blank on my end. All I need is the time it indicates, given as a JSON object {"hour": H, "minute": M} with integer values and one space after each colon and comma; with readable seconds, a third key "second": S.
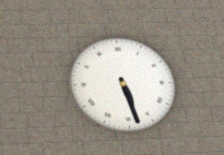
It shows {"hour": 5, "minute": 28}
